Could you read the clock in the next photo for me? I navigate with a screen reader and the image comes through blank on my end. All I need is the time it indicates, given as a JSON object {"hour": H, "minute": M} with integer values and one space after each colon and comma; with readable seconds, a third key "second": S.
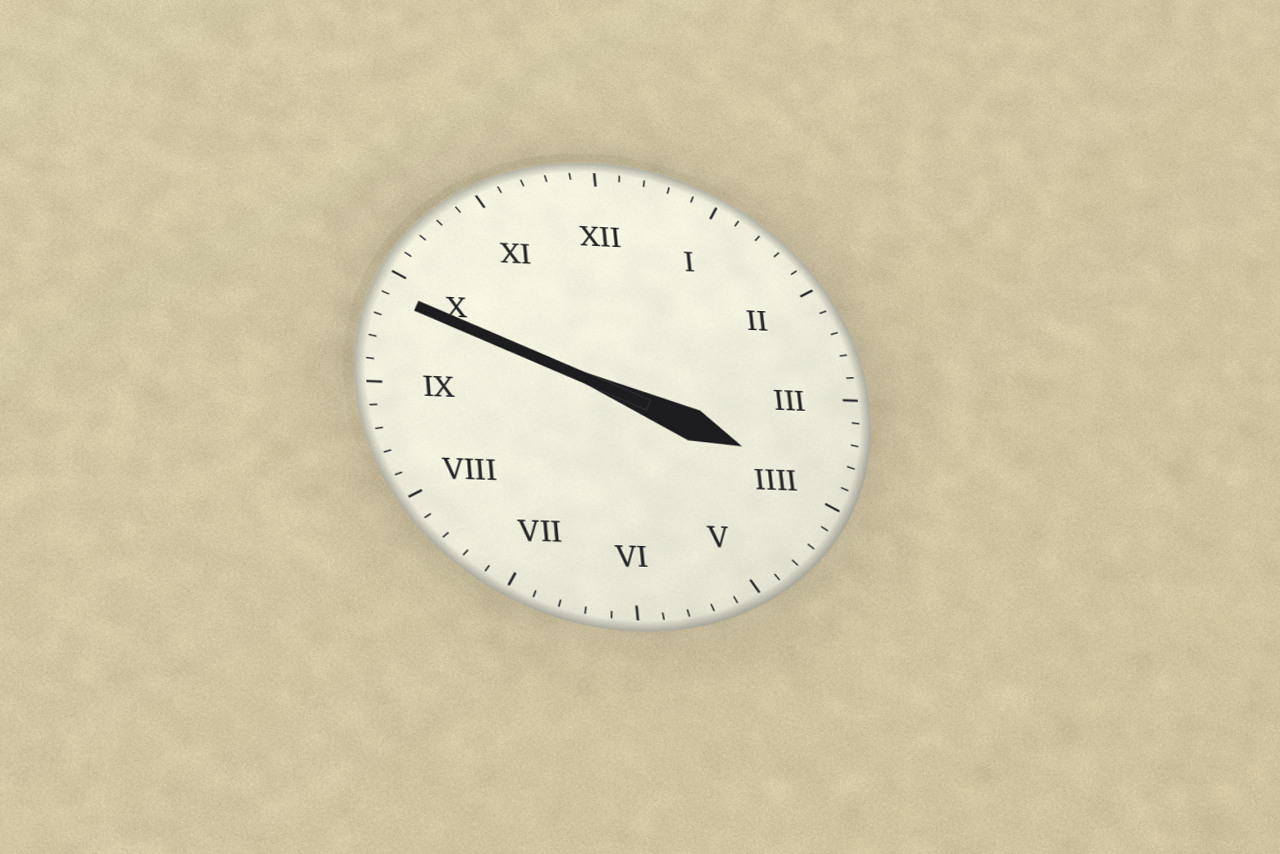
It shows {"hour": 3, "minute": 49}
